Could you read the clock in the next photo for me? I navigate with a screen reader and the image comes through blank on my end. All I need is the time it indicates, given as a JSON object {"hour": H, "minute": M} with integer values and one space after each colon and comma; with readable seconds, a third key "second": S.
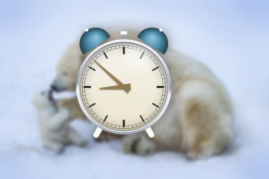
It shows {"hour": 8, "minute": 52}
